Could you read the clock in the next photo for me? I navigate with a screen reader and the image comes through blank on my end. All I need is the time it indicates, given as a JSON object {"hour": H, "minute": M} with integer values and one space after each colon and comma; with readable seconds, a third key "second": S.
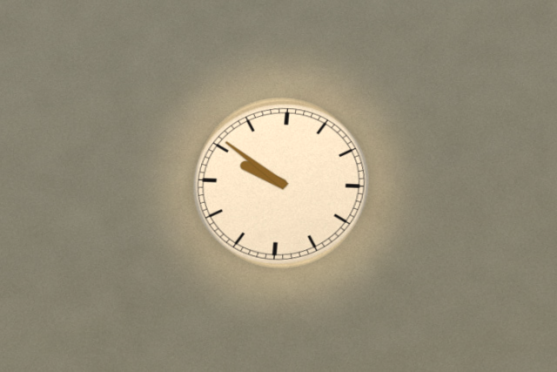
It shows {"hour": 9, "minute": 51}
